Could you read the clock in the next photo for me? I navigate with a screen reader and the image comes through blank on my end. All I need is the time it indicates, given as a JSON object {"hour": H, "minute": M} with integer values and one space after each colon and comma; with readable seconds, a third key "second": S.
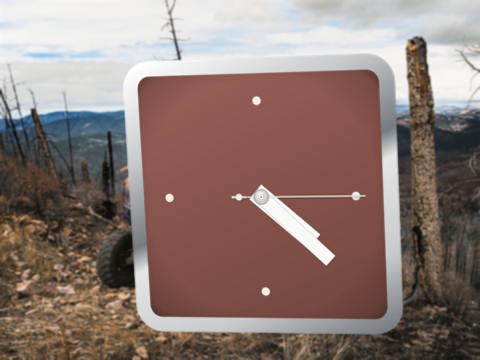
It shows {"hour": 4, "minute": 22, "second": 15}
